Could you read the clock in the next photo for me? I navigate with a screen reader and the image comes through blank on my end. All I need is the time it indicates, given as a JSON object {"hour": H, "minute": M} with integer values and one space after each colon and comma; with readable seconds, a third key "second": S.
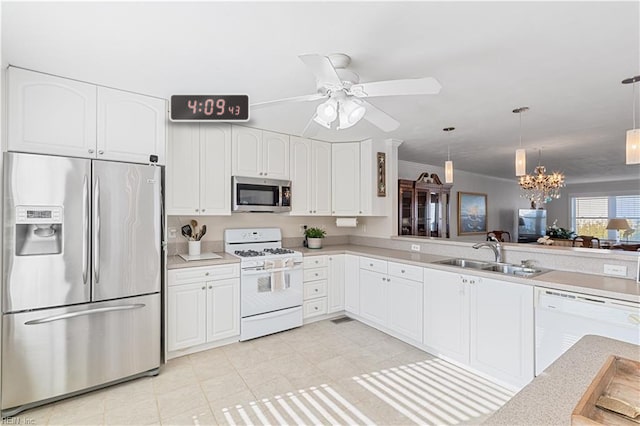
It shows {"hour": 4, "minute": 9, "second": 43}
